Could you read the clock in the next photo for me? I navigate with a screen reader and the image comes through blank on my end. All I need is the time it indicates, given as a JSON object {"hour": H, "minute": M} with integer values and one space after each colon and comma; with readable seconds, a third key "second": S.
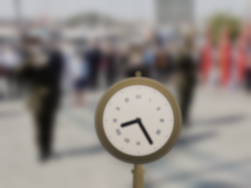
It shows {"hour": 8, "minute": 25}
